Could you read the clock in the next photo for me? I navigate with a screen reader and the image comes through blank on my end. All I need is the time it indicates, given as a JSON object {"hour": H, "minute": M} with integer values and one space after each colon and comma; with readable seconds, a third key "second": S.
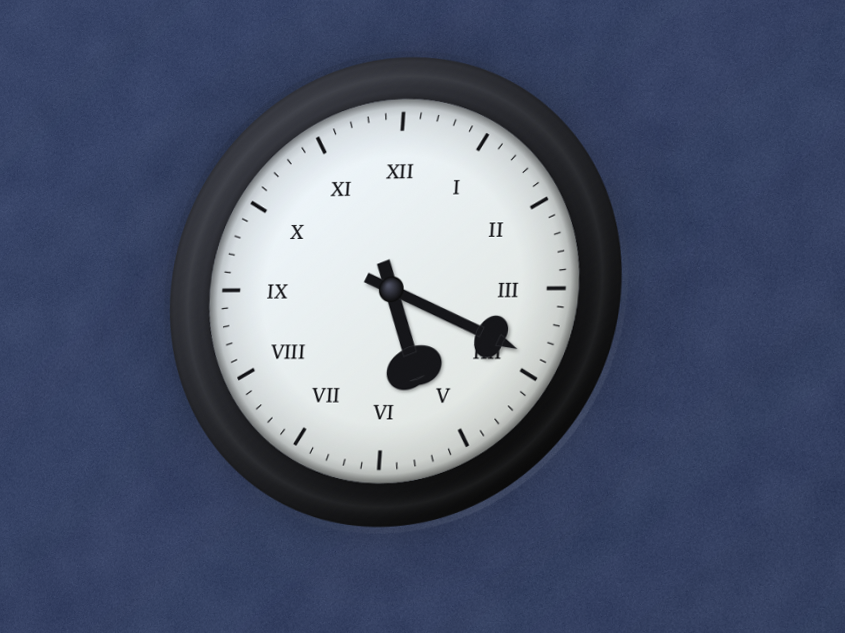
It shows {"hour": 5, "minute": 19}
